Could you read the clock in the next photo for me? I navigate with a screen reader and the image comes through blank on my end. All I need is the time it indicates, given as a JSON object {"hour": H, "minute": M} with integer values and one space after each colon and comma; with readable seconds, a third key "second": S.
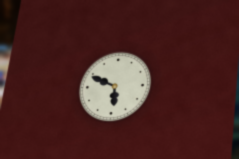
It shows {"hour": 5, "minute": 49}
